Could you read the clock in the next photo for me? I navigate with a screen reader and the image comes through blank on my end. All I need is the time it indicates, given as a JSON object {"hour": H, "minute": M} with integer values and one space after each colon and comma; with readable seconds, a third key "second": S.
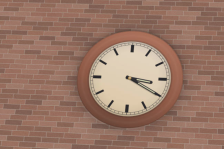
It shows {"hour": 3, "minute": 20}
